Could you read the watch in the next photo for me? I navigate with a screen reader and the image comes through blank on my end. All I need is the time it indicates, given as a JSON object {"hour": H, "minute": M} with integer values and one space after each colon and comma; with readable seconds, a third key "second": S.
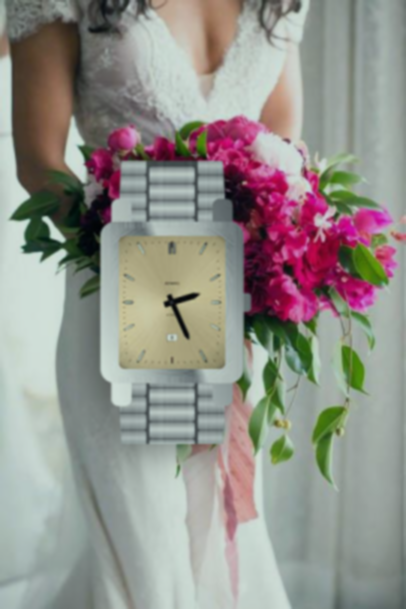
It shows {"hour": 2, "minute": 26}
